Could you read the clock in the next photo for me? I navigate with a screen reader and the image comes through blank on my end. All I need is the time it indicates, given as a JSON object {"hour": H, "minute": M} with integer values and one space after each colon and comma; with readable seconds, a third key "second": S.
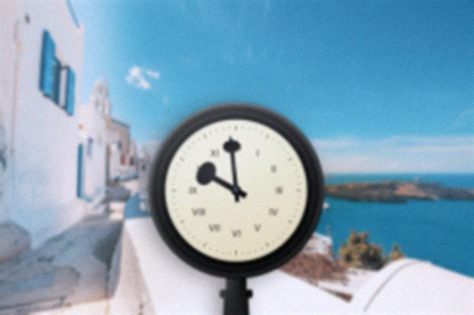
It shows {"hour": 9, "minute": 59}
